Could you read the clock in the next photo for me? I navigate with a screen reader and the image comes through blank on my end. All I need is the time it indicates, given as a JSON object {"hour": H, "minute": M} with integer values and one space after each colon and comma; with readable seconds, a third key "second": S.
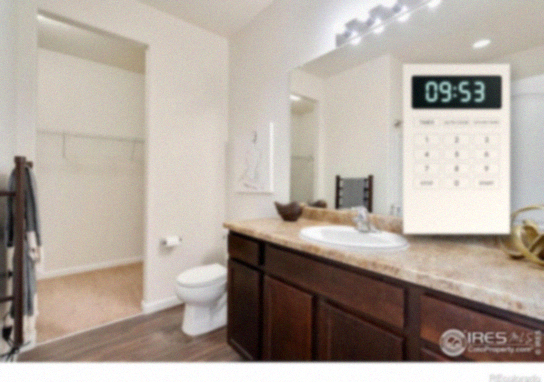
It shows {"hour": 9, "minute": 53}
